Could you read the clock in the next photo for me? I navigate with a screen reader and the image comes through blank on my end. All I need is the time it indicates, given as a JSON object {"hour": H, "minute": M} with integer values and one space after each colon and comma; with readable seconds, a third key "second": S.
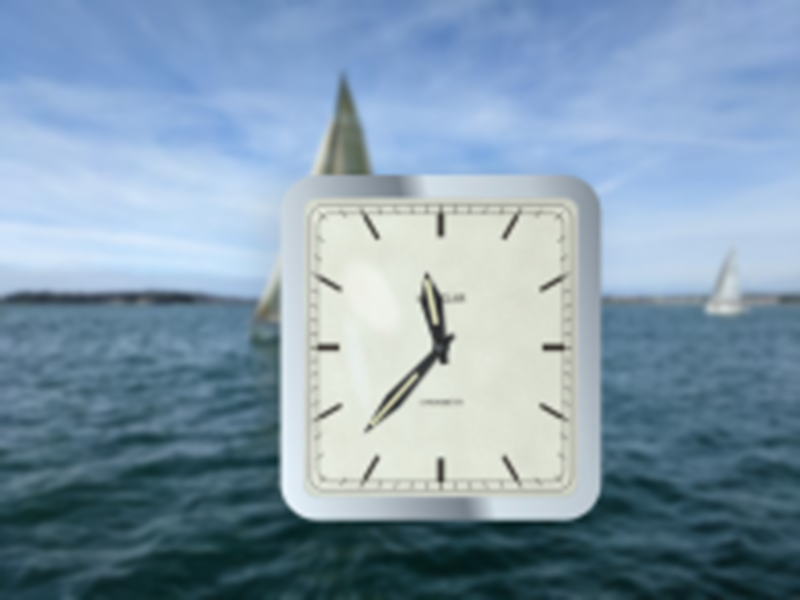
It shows {"hour": 11, "minute": 37}
